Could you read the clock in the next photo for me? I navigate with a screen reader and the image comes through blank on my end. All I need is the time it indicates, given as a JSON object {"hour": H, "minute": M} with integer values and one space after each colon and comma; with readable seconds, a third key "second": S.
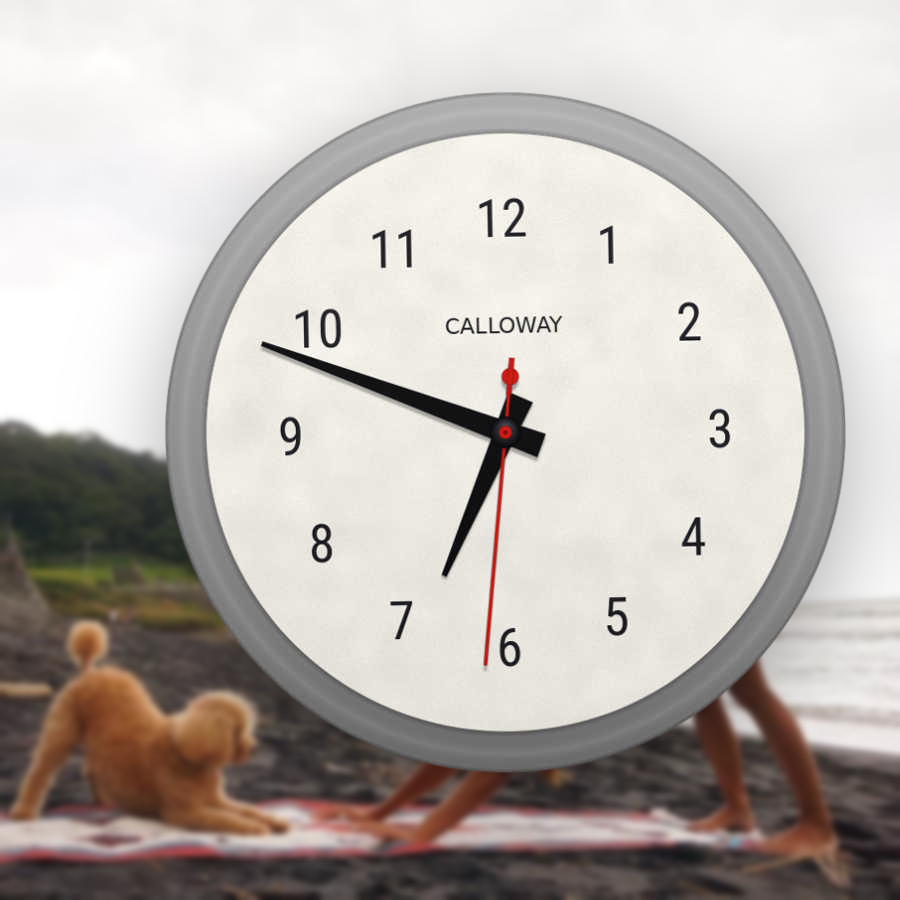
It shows {"hour": 6, "minute": 48, "second": 31}
